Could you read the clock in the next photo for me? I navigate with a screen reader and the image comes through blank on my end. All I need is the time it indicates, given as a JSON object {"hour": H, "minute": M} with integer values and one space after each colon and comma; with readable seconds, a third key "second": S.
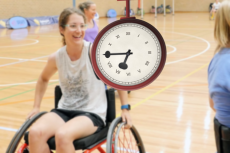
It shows {"hour": 6, "minute": 45}
